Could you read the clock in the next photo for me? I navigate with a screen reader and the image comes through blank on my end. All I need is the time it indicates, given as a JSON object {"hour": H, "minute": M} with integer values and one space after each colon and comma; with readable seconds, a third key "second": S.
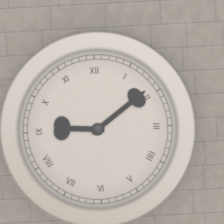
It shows {"hour": 9, "minute": 9}
